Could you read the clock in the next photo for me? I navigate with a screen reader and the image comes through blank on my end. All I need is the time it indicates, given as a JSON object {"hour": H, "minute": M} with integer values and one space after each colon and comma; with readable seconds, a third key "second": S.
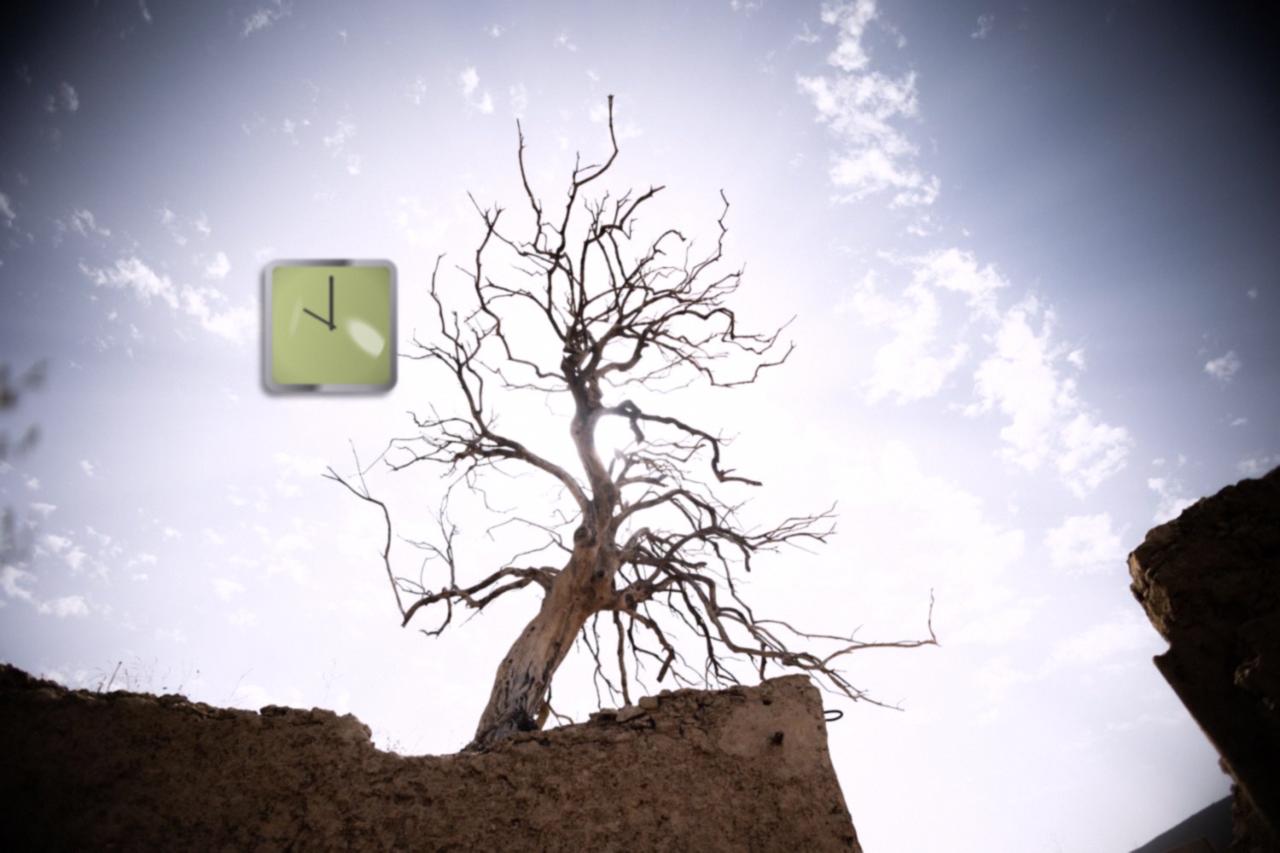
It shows {"hour": 10, "minute": 0}
